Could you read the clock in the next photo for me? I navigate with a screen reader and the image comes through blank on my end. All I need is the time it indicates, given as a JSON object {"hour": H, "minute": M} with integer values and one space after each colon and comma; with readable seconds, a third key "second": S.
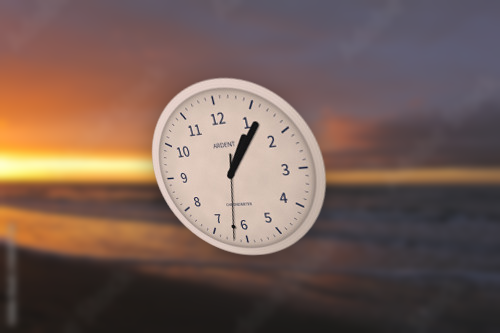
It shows {"hour": 1, "minute": 6, "second": 32}
